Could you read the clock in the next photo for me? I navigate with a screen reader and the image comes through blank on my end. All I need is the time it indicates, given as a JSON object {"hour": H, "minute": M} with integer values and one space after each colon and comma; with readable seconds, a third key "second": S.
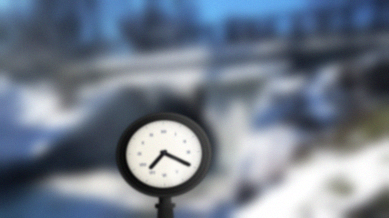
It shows {"hour": 7, "minute": 20}
